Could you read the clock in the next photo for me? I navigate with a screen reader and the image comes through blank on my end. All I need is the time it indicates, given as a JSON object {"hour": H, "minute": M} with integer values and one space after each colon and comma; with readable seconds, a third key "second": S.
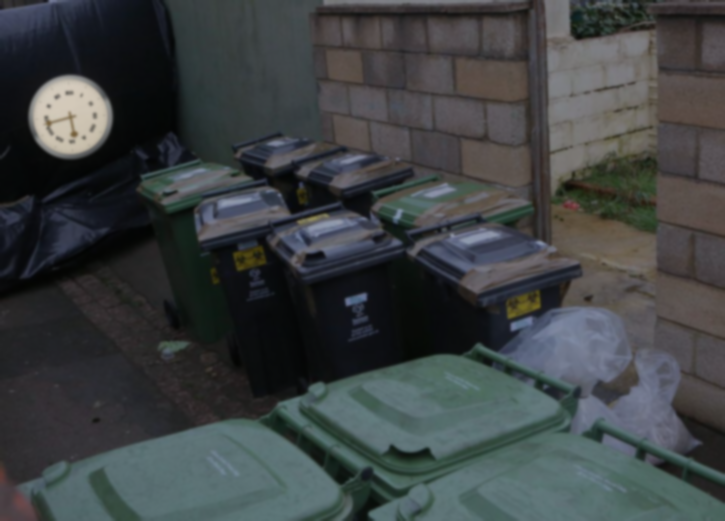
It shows {"hour": 5, "minute": 43}
